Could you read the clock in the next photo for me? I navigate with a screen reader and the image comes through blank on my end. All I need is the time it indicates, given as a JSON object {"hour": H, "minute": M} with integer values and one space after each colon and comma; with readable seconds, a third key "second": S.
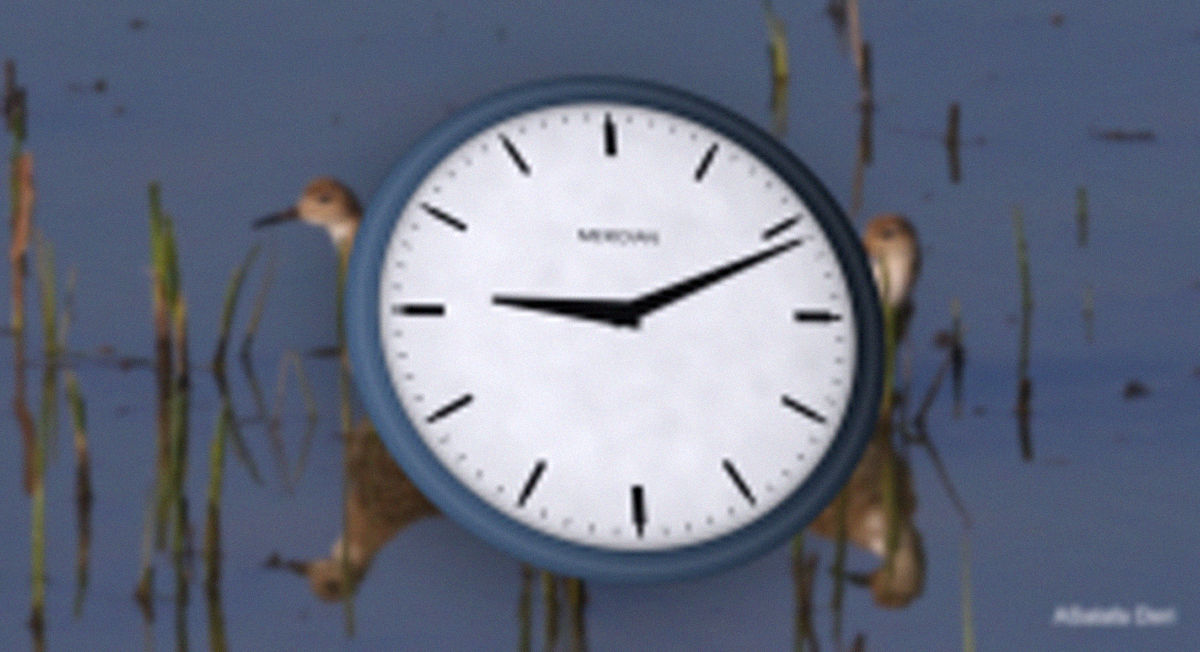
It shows {"hour": 9, "minute": 11}
